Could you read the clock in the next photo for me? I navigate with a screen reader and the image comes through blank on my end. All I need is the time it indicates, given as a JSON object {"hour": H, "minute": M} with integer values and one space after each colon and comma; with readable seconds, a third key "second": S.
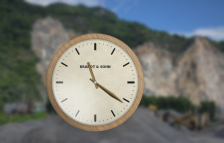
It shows {"hour": 11, "minute": 21}
